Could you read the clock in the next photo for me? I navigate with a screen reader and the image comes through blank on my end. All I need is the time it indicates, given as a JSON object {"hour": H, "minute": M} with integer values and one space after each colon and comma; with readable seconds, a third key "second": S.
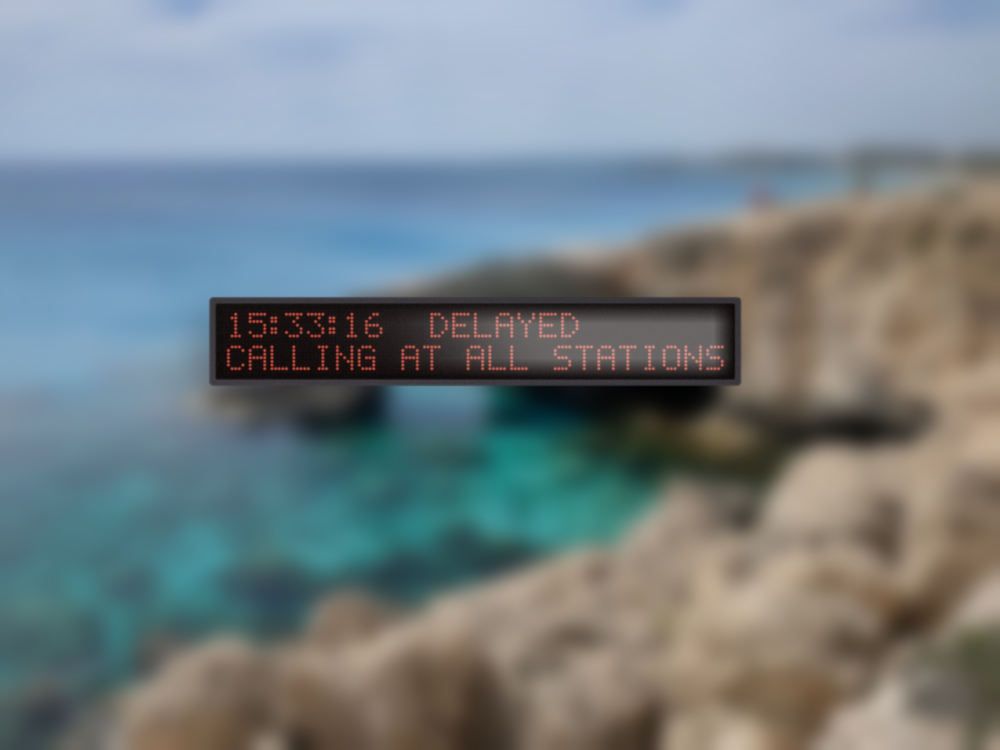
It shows {"hour": 15, "minute": 33, "second": 16}
